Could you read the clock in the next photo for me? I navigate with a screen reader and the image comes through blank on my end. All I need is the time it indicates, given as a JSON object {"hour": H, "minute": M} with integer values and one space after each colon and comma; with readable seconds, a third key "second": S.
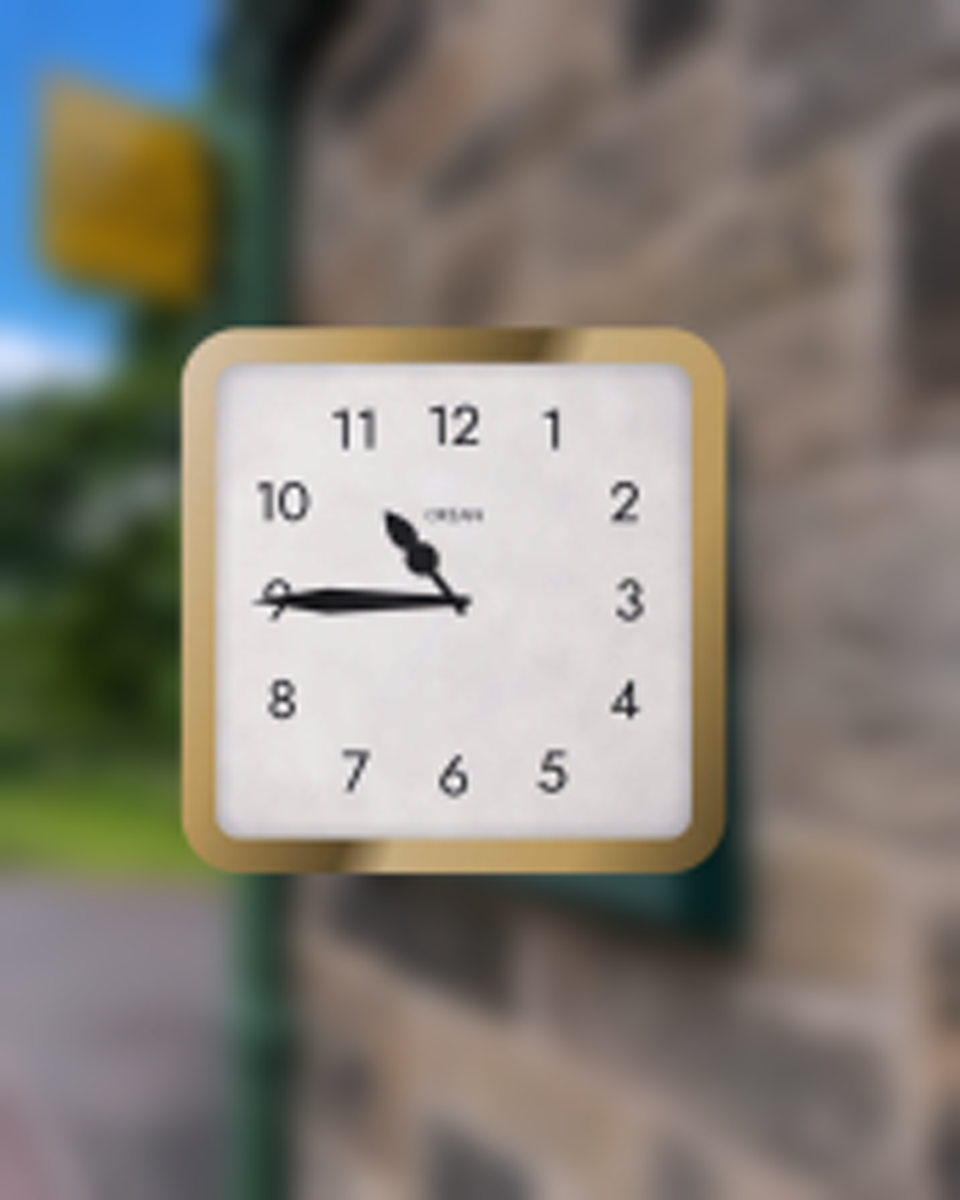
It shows {"hour": 10, "minute": 45}
